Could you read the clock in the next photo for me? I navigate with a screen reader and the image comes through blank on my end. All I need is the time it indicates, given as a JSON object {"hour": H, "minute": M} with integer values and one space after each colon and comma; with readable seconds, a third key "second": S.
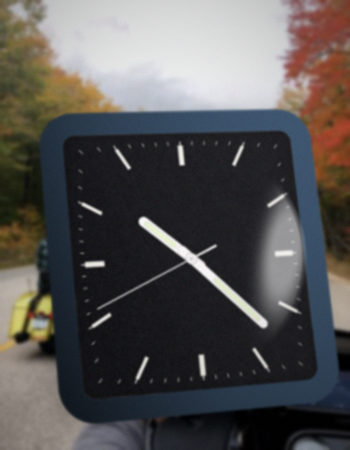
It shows {"hour": 10, "minute": 22, "second": 41}
